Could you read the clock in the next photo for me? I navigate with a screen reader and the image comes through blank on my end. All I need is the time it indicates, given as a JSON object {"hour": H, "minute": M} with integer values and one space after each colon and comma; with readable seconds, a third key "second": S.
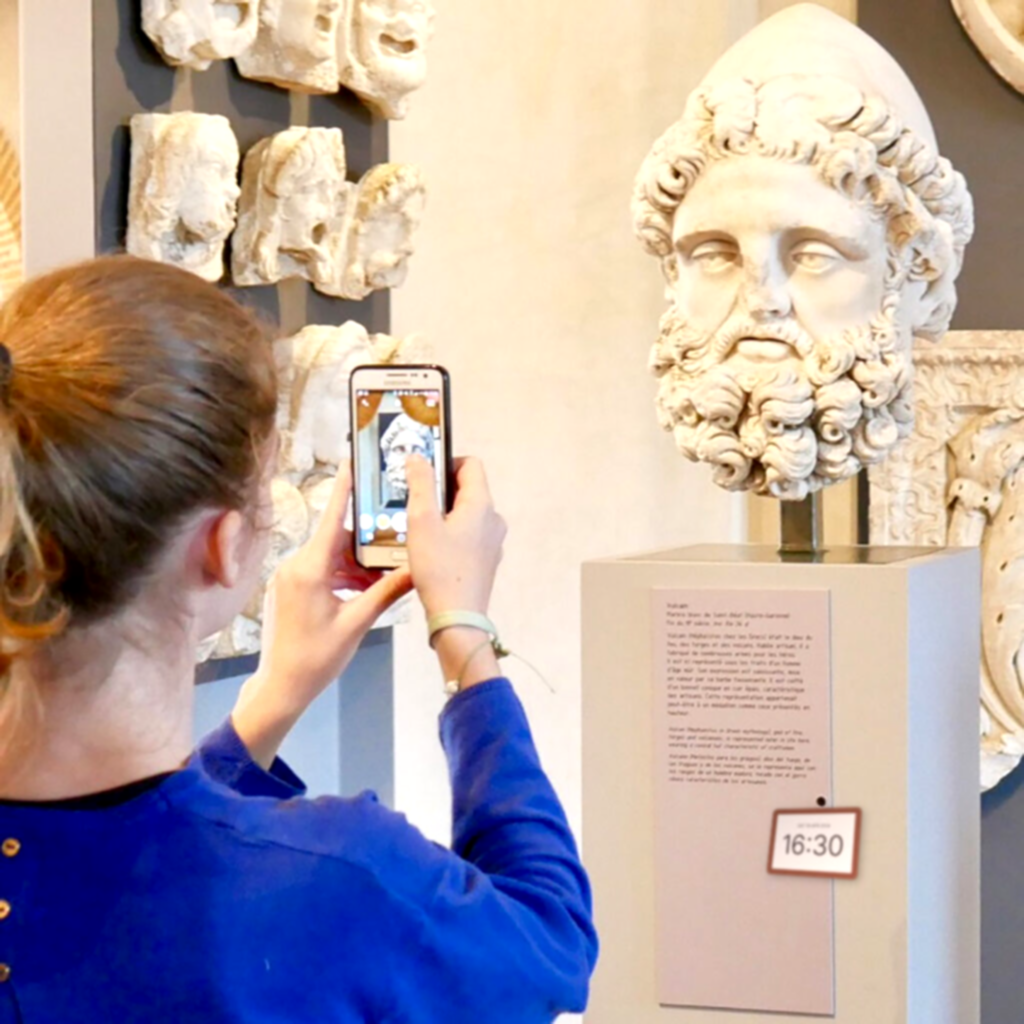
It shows {"hour": 16, "minute": 30}
